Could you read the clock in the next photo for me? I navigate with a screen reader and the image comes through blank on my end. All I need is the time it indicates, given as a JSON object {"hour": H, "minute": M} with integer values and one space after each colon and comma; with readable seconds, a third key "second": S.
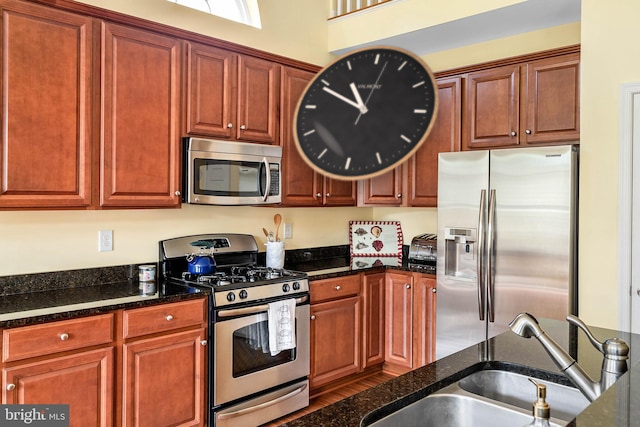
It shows {"hour": 10, "minute": 49, "second": 2}
